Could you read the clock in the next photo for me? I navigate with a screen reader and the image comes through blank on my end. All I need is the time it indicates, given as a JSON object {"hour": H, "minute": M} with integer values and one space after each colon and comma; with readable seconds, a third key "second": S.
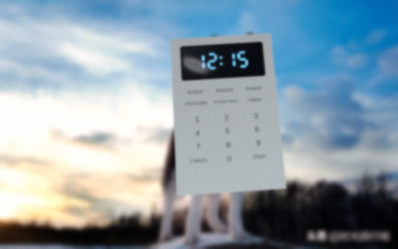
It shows {"hour": 12, "minute": 15}
